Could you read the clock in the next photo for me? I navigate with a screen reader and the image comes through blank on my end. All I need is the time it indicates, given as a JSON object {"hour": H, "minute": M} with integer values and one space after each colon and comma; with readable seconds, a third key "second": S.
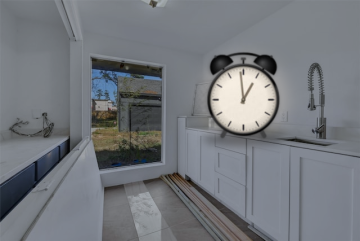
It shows {"hour": 12, "minute": 59}
